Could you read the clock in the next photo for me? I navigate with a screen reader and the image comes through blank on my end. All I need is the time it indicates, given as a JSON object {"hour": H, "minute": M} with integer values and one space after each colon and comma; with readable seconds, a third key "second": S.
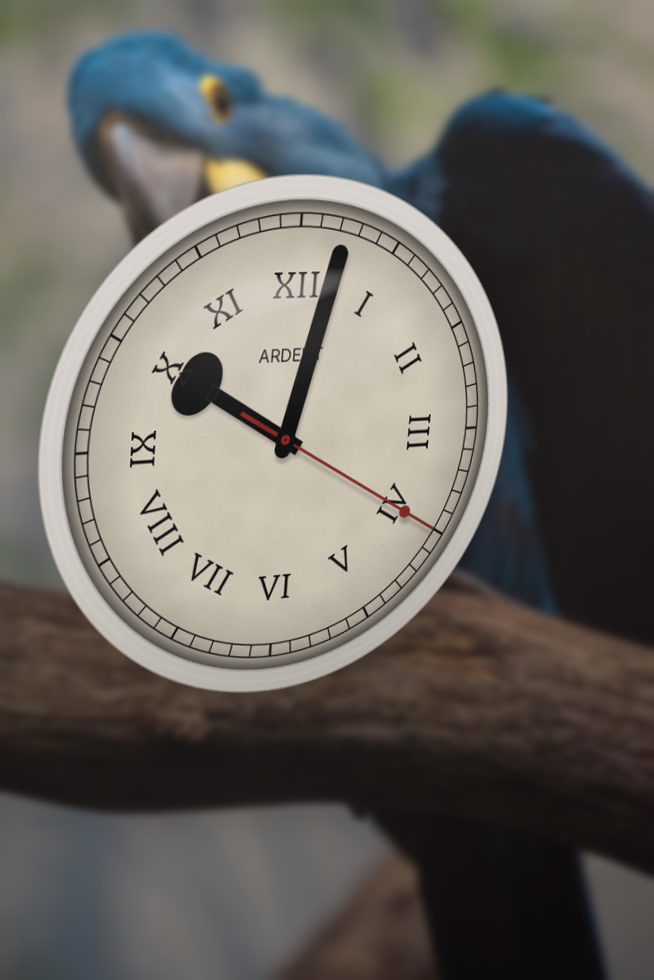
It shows {"hour": 10, "minute": 2, "second": 20}
